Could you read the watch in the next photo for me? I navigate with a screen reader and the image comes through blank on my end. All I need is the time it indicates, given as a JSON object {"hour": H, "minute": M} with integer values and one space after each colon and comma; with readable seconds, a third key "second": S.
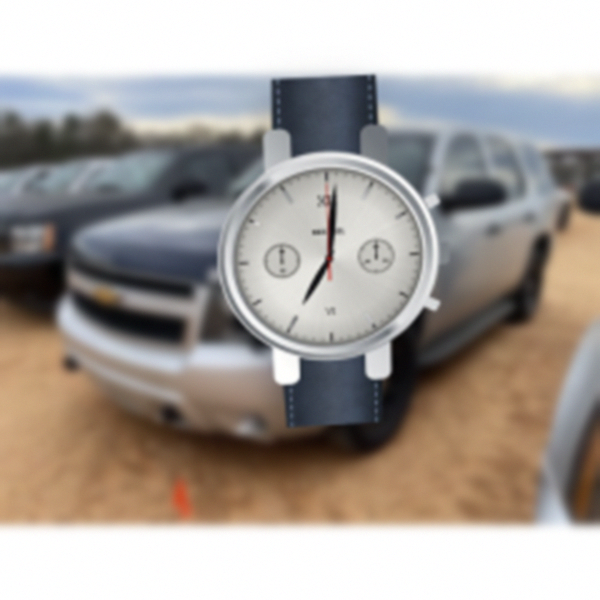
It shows {"hour": 7, "minute": 1}
